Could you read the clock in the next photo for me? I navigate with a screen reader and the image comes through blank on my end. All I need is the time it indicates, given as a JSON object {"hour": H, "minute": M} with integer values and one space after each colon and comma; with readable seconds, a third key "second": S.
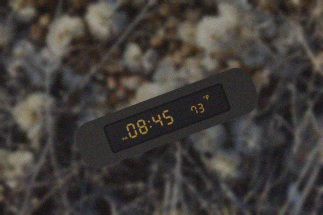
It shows {"hour": 8, "minute": 45}
